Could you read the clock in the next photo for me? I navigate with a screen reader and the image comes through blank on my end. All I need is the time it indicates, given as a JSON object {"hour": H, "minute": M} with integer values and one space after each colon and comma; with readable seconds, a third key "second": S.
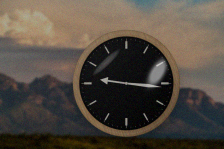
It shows {"hour": 9, "minute": 16}
